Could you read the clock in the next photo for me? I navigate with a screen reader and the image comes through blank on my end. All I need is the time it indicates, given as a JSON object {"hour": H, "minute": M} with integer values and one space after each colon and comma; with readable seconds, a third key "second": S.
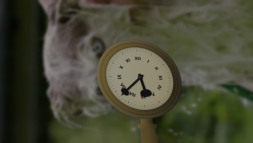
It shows {"hour": 5, "minute": 38}
